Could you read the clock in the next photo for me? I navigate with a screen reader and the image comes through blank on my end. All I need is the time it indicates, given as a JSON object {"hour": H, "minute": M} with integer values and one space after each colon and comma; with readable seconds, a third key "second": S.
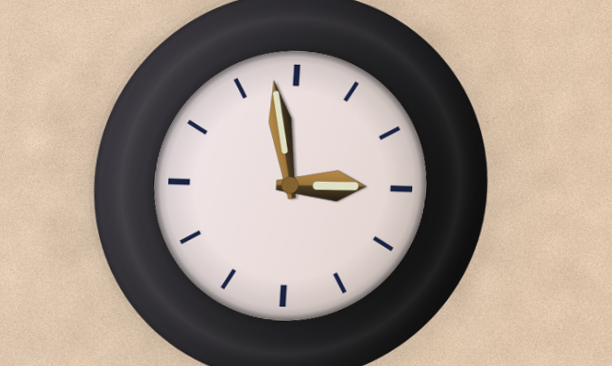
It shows {"hour": 2, "minute": 58}
